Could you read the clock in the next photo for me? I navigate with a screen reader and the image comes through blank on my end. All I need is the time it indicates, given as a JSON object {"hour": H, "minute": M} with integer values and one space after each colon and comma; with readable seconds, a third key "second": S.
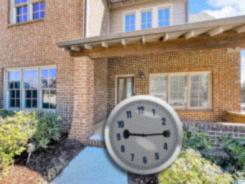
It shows {"hour": 9, "minute": 15}
